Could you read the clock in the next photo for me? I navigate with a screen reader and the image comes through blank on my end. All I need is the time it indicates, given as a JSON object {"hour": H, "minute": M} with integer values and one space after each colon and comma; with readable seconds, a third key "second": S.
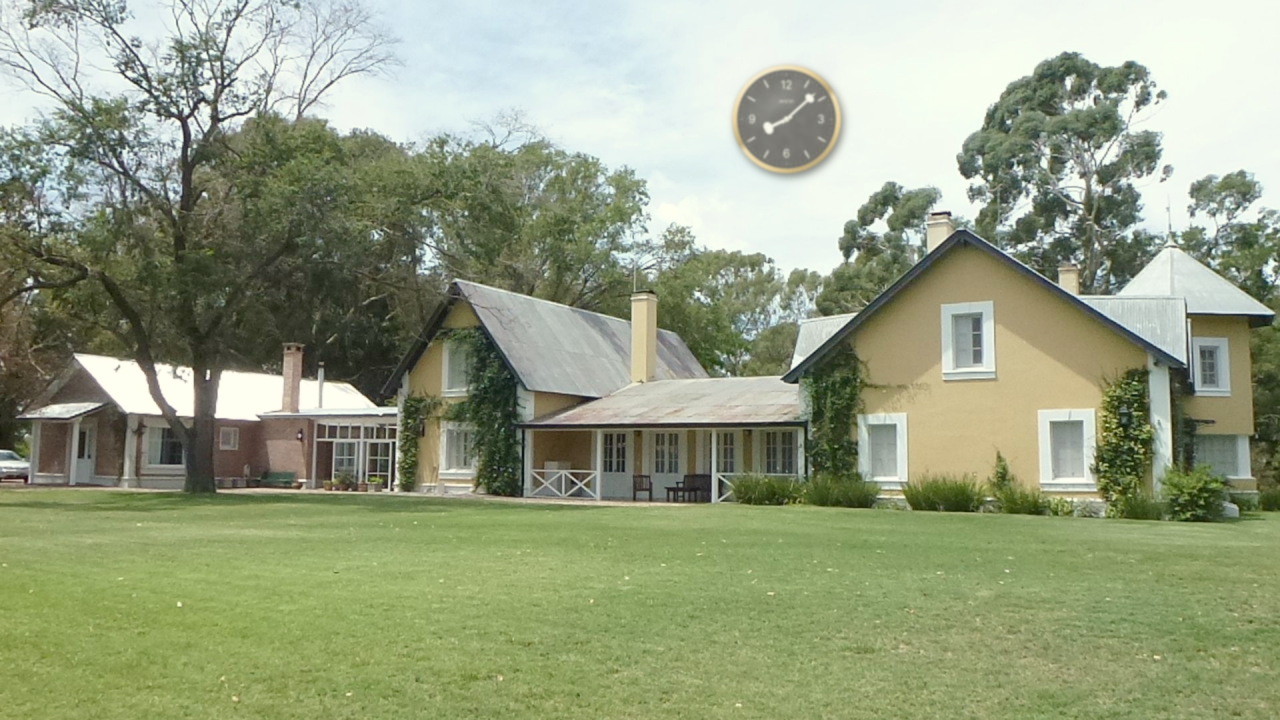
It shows {"hour": 8, "minute": 8}
